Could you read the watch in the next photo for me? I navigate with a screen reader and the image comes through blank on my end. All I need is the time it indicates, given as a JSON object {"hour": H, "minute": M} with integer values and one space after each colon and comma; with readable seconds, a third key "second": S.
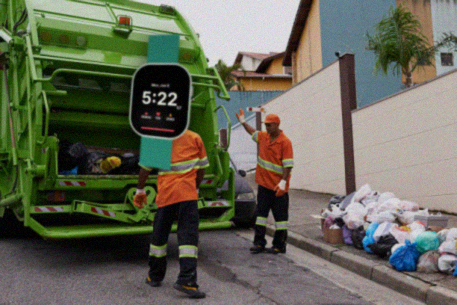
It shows {"hour": 5, "minute": 22}
